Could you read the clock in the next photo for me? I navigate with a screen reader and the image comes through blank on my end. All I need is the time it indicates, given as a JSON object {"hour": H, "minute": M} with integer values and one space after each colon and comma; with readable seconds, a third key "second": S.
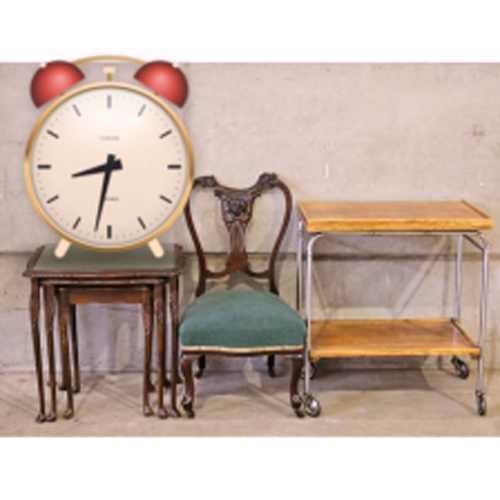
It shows {"hour": 8, "minute": 32}
